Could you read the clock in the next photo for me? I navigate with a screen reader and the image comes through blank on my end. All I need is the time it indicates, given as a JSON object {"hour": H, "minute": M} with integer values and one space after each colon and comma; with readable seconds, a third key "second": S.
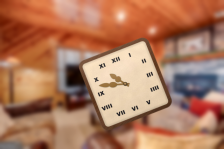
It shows {"hour": 10, "minute": 48}
